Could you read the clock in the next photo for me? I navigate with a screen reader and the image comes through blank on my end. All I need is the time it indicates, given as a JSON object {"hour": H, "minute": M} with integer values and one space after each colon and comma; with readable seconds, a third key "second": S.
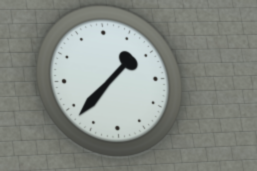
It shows {"hour": 1, "minute": 38}
